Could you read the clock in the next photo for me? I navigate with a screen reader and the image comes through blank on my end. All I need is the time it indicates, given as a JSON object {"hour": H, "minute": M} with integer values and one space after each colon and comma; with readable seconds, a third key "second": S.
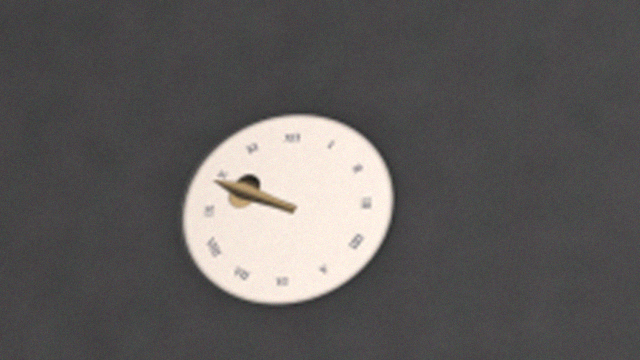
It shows {"hour": 9, "minute": 49}
